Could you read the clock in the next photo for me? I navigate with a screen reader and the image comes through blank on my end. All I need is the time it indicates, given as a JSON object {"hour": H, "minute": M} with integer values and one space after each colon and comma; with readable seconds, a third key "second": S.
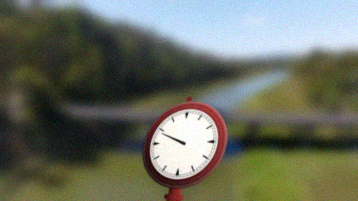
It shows {"hour": 9, "minute": 49}
